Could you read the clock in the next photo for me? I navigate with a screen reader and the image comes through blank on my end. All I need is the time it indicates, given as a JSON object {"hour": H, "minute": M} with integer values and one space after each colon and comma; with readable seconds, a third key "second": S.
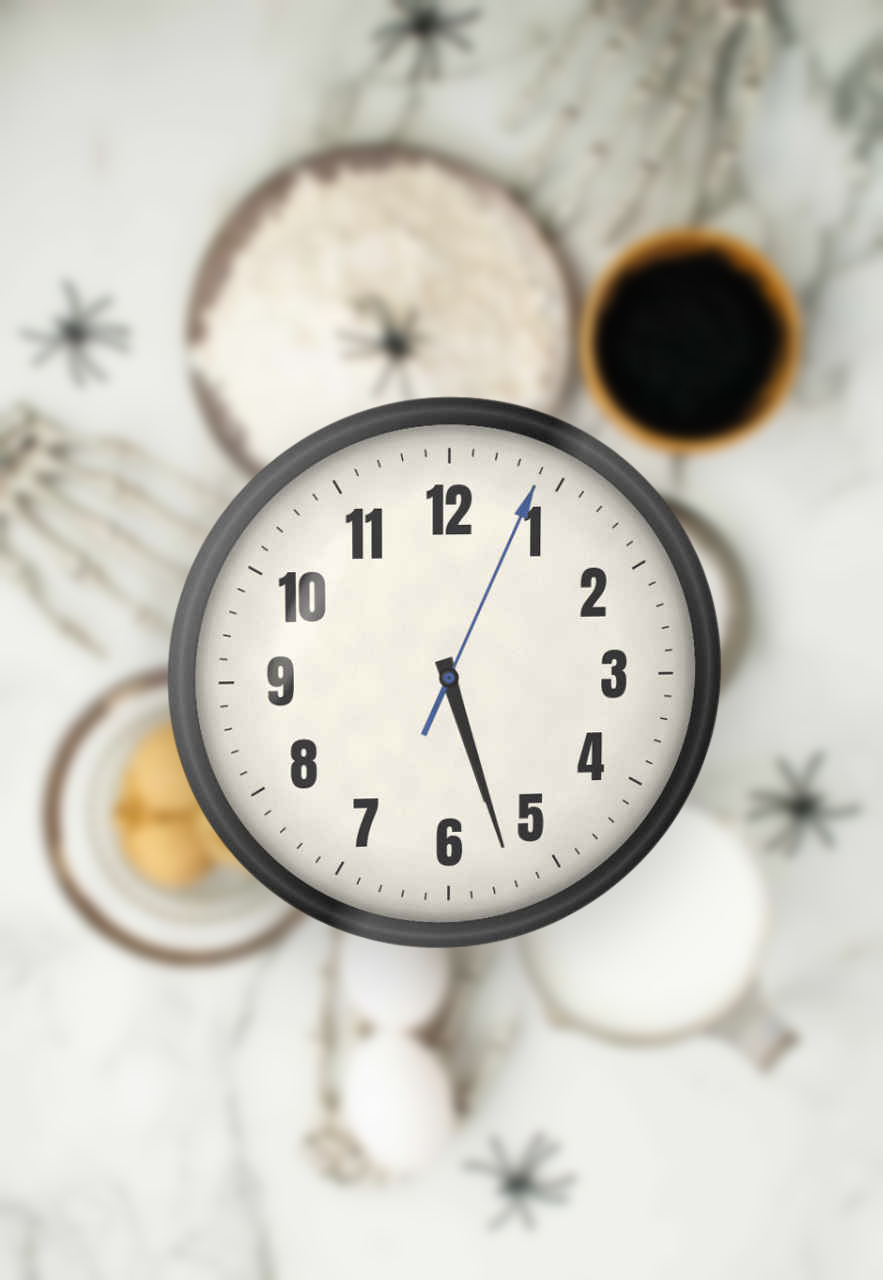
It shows {"hour": 5, "minute": 27, "second": 4}
